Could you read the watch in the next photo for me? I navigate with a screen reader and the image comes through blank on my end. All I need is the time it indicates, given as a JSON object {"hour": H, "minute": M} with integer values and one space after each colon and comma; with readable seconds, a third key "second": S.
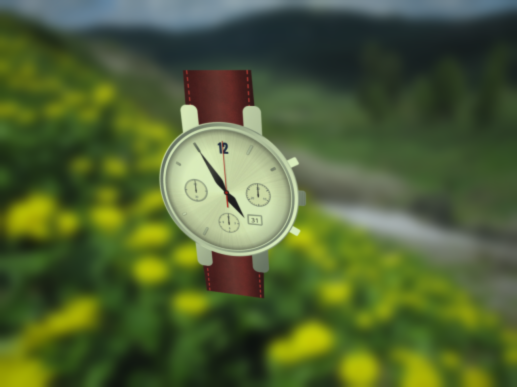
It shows {"hour": 4, "minute": 55}
